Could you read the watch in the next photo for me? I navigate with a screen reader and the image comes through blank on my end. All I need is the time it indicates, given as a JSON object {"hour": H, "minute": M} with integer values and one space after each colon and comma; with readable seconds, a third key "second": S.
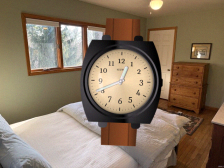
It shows {"hour": 12, "minute": 41}
